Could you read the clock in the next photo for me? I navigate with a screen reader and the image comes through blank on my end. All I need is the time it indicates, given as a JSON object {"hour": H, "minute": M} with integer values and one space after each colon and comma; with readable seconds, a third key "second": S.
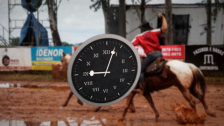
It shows {"hour": 9, "minute": 3}
